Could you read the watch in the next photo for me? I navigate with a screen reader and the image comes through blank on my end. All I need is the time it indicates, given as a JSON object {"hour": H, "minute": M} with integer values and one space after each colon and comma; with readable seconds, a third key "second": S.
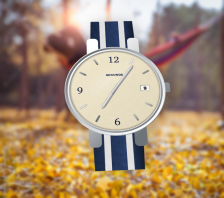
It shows {"hour": 7, "minute": 6}
